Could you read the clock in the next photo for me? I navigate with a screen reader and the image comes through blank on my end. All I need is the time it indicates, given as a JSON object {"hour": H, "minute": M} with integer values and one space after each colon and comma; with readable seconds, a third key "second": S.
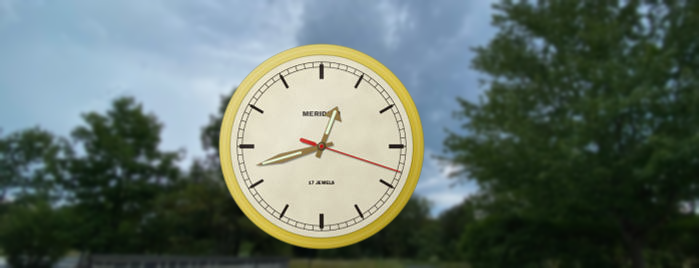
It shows {"hour": 12, "minute": 42, "second": 18}
